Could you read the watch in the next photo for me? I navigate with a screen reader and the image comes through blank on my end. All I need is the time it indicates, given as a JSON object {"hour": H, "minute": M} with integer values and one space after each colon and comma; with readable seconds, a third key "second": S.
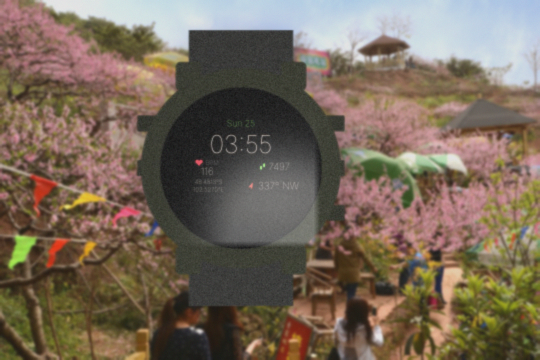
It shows {"hour": 3, "minute": 55}
